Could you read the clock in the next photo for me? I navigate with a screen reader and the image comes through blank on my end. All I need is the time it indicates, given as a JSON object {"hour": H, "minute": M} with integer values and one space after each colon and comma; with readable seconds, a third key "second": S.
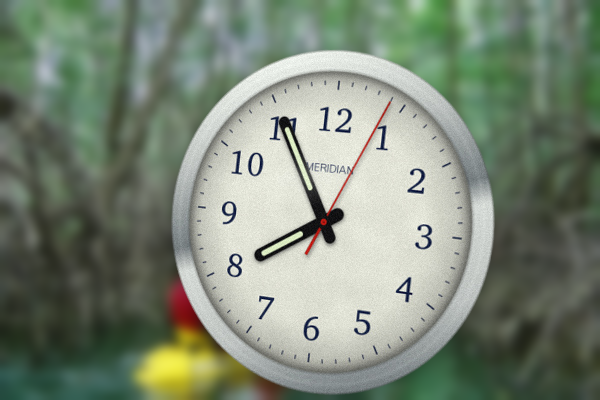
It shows {"hour": 7, "minute": 55, "second": 4}
